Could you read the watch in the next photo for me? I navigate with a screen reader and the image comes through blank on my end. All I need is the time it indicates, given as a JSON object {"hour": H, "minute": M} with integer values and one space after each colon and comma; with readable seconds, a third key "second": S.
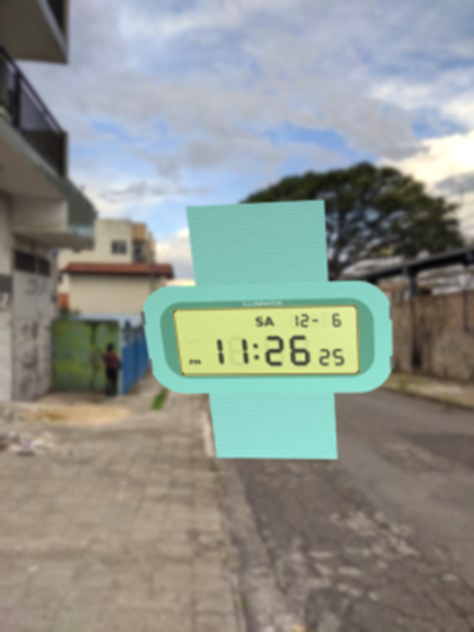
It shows {"hour": 11, "minute": 26, "second": 25}
